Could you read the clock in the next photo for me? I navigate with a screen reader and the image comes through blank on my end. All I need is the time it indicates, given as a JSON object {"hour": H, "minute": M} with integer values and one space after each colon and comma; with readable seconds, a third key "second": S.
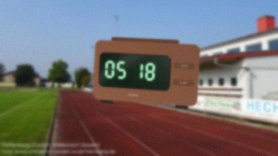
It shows {"hour": 5, "minute": 18}
